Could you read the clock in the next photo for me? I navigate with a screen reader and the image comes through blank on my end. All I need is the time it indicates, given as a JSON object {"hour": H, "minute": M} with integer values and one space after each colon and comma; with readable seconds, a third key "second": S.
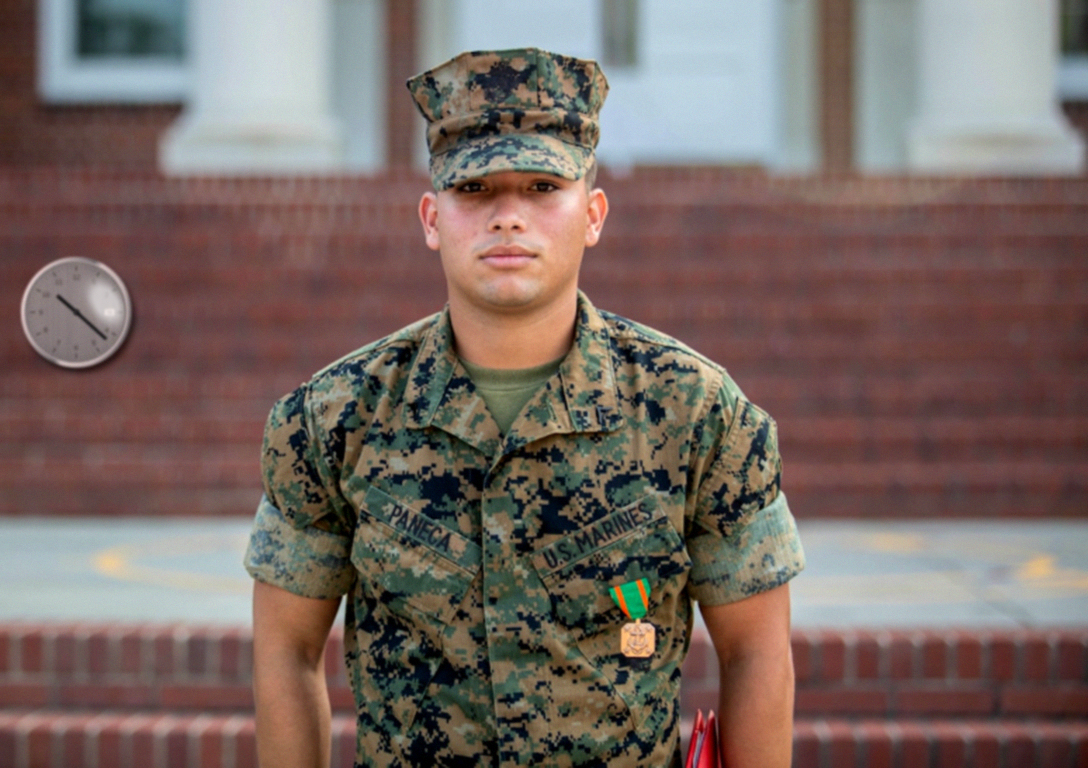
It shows {"hour": 10, "minute": 22}
